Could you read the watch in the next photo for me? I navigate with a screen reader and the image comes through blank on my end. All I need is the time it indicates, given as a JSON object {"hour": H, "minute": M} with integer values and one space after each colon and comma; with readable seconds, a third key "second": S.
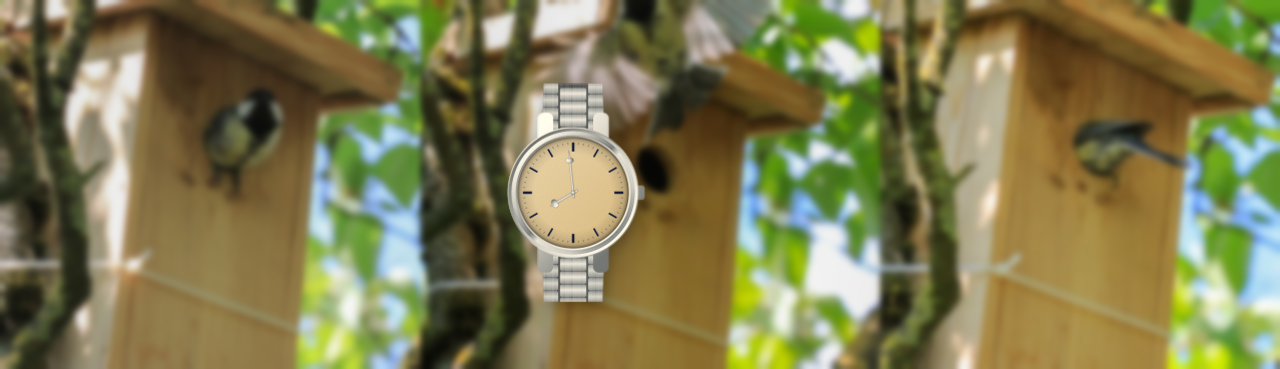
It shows {"hour": 7, "minute": 59}
